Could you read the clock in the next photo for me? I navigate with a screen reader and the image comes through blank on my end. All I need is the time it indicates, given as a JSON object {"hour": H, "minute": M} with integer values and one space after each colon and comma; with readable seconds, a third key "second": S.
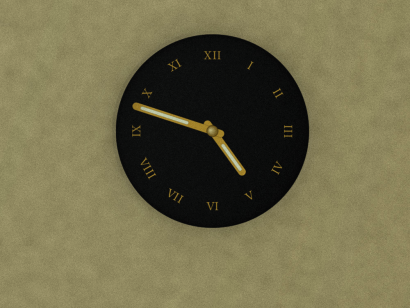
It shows {"hour": 4, "minute": 48}
